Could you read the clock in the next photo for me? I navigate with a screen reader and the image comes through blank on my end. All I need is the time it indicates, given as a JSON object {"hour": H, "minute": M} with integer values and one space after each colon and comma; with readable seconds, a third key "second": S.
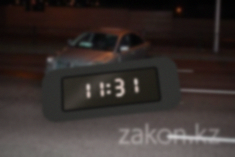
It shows {"hour": 11, "minute": 31}
